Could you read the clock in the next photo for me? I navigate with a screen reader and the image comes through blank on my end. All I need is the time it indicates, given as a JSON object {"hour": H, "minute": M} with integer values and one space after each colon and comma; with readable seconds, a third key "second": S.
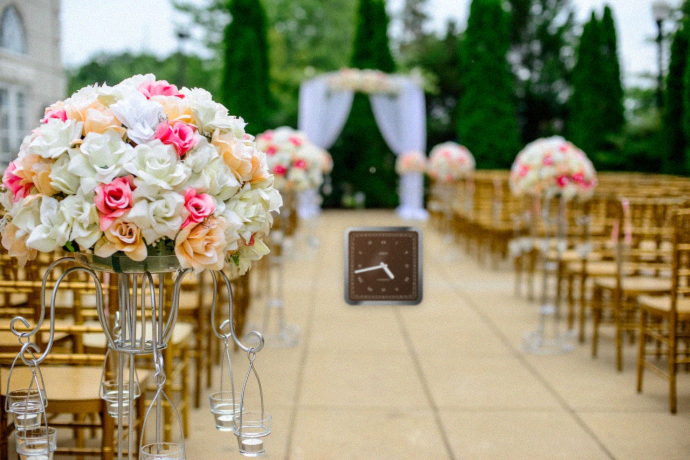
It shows {"hour": 4, "minute": 43}
